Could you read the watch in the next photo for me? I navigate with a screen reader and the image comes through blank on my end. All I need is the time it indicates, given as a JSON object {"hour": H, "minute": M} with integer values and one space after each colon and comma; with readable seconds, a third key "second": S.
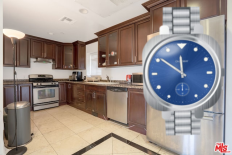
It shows {"hour": 11, "minute": 51}
